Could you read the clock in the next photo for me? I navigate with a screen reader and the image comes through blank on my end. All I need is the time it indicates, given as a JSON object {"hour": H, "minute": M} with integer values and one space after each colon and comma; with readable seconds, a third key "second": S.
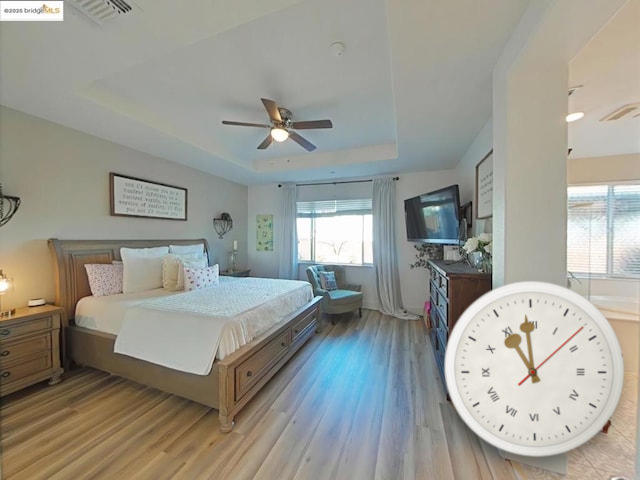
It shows {"hour": 10, "minute": 59, "second": 8}
